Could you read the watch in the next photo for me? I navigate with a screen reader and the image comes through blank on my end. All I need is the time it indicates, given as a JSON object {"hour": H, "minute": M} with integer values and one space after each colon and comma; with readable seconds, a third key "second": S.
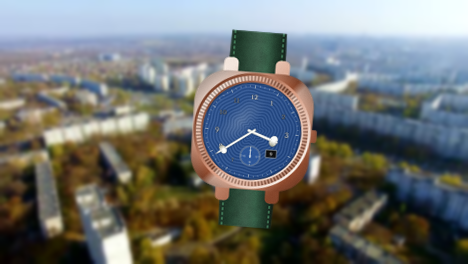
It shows {"hour": 3, "minute": 39}
